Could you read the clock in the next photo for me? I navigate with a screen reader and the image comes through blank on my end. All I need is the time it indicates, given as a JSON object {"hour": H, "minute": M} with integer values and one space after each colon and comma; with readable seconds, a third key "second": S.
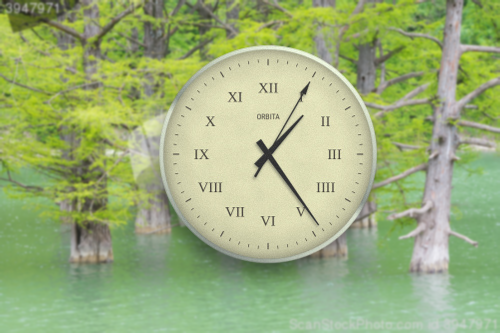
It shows {"hour": 1, "minute": 24, "second": 5}
